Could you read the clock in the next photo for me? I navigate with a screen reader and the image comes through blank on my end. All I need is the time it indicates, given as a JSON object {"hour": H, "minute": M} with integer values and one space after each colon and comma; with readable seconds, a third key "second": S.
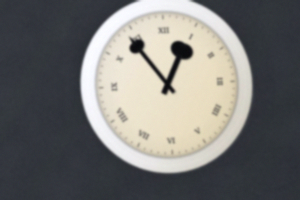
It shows {"hour": 12, "minute": 54}
